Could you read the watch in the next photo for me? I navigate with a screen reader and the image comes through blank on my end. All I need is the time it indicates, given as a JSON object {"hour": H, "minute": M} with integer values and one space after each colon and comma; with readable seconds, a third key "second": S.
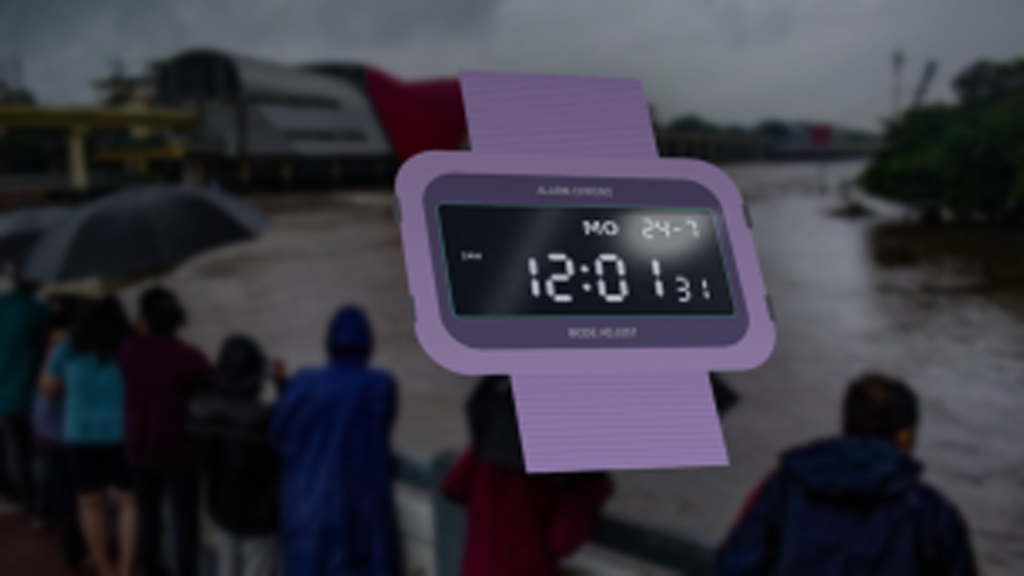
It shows {"hour": 12, "minute": 1, "second": 31}
